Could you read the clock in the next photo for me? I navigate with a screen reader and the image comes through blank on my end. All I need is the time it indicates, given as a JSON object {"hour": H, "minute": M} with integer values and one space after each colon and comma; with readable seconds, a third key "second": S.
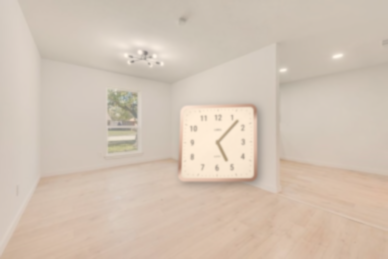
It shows {"hour": 5, "minute": 7}
